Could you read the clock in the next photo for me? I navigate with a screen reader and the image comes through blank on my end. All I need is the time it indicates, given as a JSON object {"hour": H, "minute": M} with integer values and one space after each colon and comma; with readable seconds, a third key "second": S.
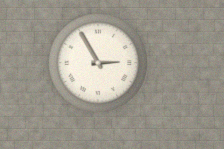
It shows {"hour": 2, "minute": 55}
